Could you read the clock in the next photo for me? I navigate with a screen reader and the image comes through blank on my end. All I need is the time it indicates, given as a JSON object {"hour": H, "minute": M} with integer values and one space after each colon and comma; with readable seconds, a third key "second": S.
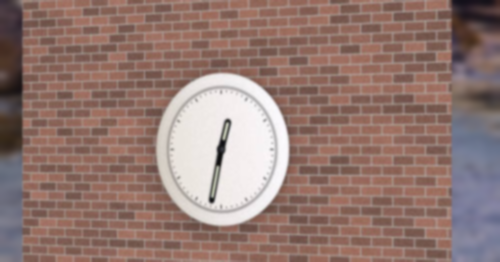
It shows {"hour": 12, "minute": 32}
